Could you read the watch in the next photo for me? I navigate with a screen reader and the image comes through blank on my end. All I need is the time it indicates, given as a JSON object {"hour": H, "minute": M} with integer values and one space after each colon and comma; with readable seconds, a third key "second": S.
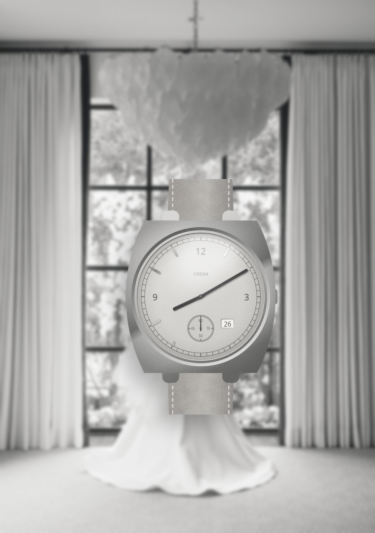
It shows {"hour": 8, "minute": 10}
